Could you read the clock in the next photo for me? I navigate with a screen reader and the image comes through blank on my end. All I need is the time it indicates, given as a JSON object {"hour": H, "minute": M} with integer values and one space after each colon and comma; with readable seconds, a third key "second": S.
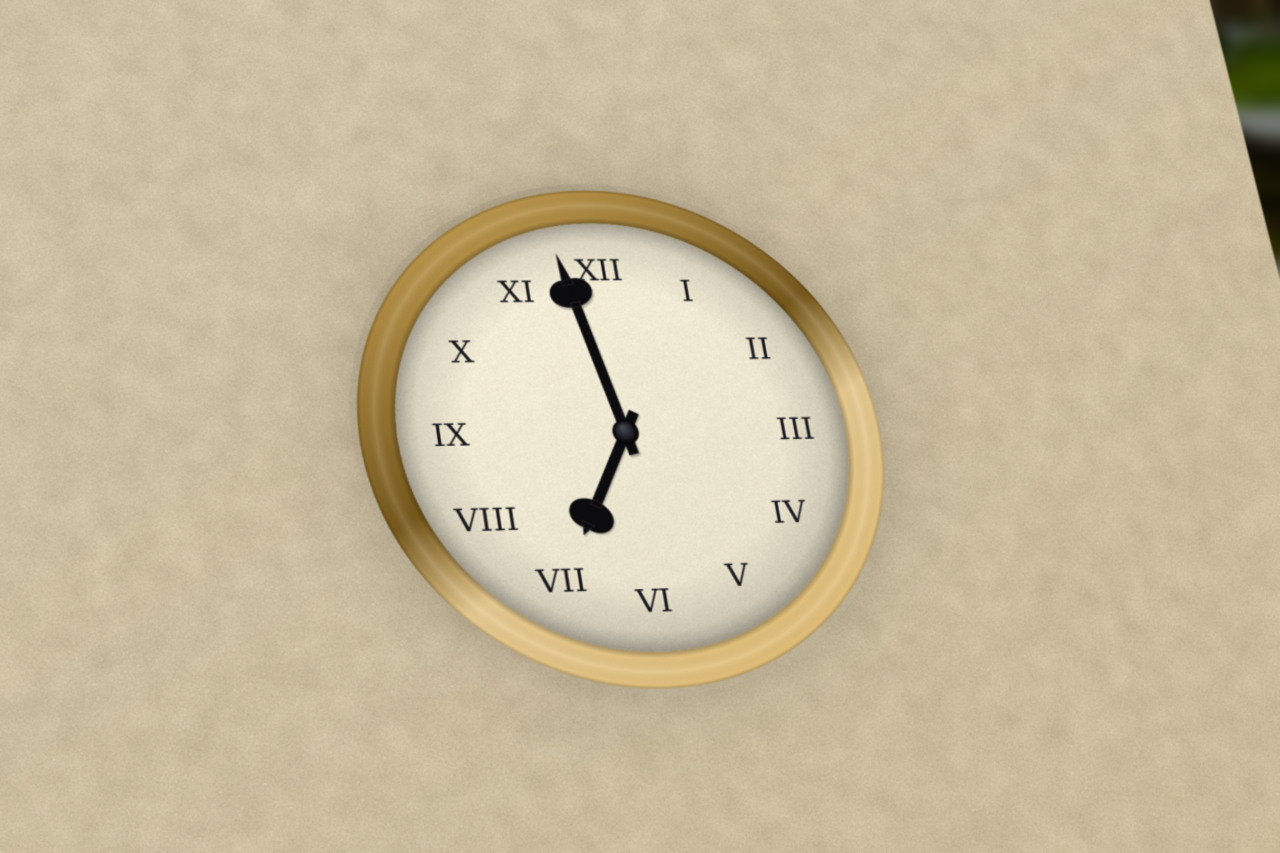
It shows {"hour": 6, "minute": 58}
